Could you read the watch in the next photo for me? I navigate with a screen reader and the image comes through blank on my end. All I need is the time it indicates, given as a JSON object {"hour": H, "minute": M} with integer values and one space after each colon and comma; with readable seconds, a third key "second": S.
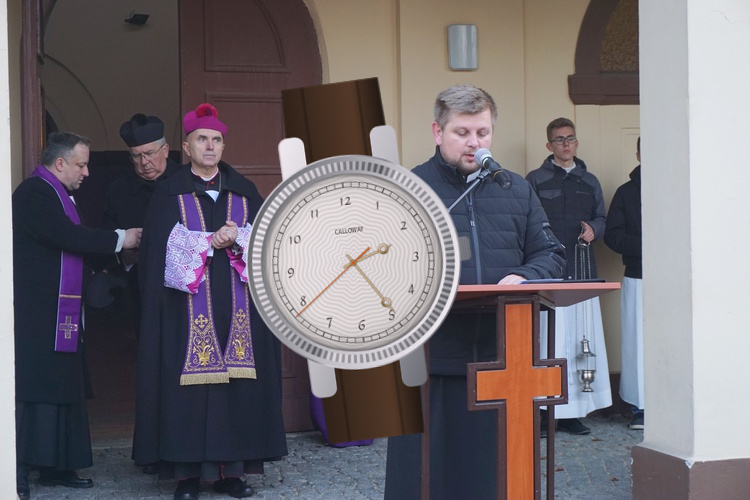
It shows {"hour": 2, "minute": 24, "second": 39}
